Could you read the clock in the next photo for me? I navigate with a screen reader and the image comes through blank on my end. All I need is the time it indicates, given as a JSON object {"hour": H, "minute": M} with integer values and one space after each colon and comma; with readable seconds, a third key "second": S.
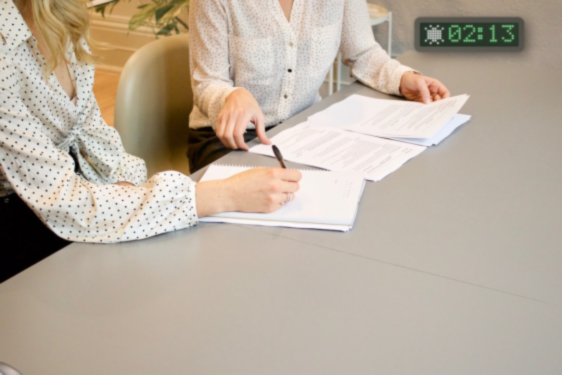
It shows {"hour": 2, "minute": 13}
